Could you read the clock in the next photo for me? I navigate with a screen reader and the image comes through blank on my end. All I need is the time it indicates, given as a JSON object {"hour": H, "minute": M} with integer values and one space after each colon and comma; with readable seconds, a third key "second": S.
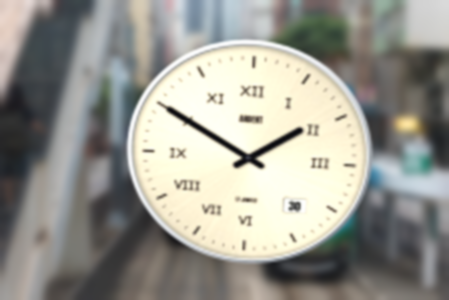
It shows {"hour": 1, "minute": 50}
